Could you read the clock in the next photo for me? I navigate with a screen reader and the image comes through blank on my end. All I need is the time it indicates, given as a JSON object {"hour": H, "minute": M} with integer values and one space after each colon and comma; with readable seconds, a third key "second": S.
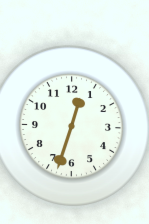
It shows {"hour": 12, "minute": 33}
